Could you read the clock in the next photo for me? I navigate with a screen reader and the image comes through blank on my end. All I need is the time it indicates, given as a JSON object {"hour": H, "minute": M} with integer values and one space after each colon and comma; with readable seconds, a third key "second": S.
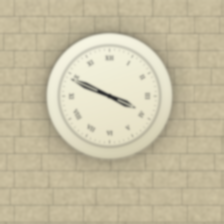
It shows {"hour": 3, "minute": 49}
